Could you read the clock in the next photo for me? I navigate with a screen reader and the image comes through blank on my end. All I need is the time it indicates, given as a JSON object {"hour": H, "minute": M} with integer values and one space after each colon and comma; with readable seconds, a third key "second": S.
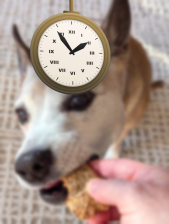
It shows {"hour": 1, "minute": 54}
